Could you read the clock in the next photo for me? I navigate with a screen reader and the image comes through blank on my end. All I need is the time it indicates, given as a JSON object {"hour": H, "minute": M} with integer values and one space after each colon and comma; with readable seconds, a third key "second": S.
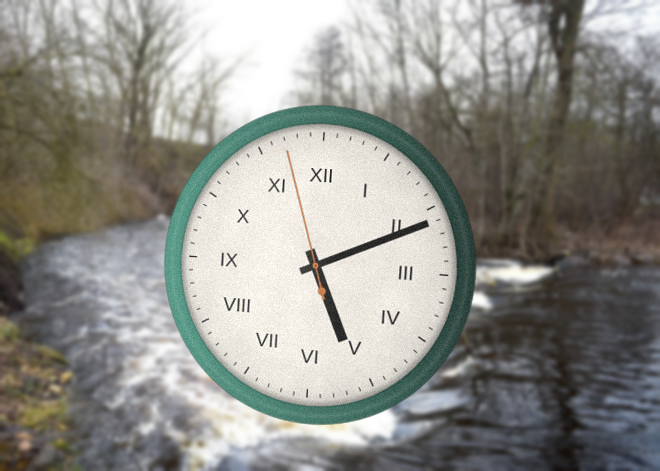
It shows {"hour": 5, "minute": 10, "second": 57}
